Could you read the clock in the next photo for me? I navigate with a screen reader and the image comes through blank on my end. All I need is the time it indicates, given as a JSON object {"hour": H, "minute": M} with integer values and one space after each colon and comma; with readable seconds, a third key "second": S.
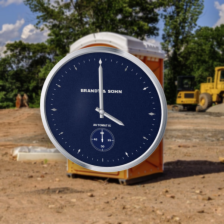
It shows {"hour": 4, "minute": 0}
